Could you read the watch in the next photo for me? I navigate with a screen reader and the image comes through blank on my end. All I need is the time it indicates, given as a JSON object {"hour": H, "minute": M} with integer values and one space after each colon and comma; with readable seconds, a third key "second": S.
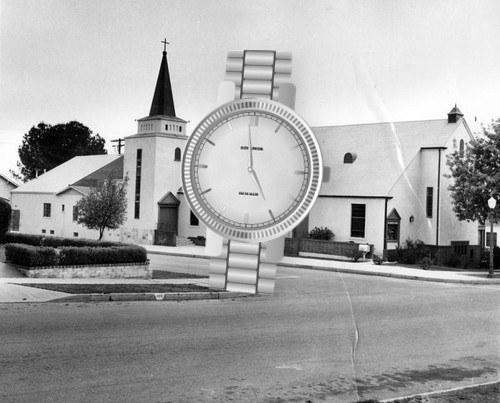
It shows {"hour": 4, "minute": 59}
